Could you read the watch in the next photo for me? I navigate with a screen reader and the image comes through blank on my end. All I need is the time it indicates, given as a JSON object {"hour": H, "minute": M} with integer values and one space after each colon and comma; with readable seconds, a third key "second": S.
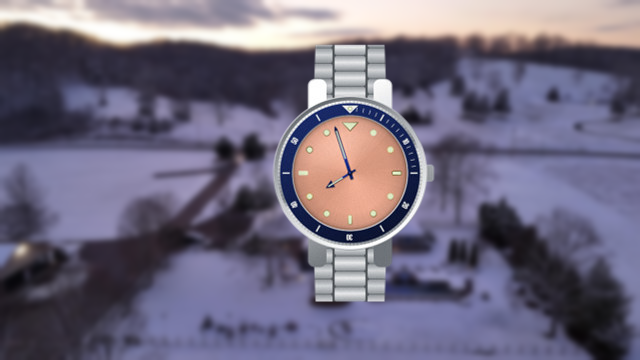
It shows {"hour": 7, "minute": 57}
